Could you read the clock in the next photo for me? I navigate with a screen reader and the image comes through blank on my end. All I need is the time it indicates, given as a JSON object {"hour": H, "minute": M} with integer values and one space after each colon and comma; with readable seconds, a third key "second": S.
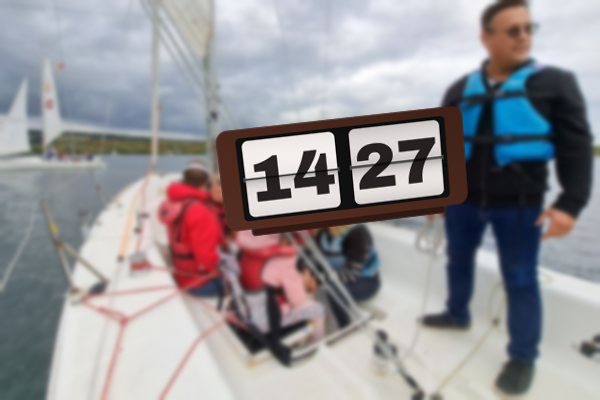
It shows {"hour": 14, "minute": 27}
